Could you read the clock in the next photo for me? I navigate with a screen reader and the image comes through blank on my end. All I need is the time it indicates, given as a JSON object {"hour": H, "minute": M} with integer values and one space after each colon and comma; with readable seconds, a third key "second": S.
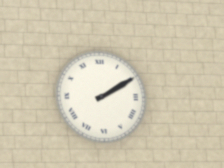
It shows {"hour": 2, "minute": 10}
